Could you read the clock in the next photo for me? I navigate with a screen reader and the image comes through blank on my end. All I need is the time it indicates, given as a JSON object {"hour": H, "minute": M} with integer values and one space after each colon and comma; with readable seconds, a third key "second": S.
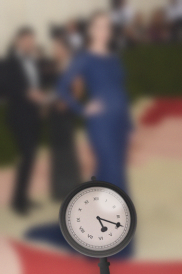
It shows {"hour": 5, "minute": 19}
